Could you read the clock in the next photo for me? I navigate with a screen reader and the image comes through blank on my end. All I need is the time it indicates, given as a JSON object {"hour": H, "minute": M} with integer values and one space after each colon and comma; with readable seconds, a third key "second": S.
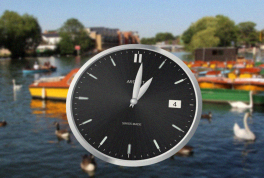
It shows {"hour": 1, "minute": 1}
